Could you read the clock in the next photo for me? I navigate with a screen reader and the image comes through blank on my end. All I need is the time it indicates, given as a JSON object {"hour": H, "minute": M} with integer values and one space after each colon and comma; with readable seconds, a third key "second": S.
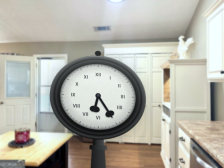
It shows {"hour": 6, "minute": 25}
